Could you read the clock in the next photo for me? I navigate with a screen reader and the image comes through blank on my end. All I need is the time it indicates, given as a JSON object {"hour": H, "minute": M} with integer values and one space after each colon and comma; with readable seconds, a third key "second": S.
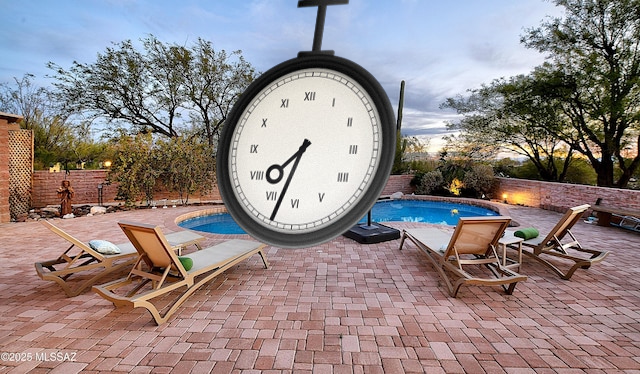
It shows {"hour": 7, "minute": 33}
